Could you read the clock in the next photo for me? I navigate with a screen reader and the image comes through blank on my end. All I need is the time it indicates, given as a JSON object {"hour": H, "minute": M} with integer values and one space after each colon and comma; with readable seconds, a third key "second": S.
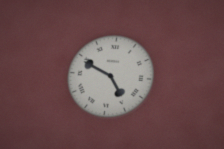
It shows {"hour": 4, "minute": 49}
